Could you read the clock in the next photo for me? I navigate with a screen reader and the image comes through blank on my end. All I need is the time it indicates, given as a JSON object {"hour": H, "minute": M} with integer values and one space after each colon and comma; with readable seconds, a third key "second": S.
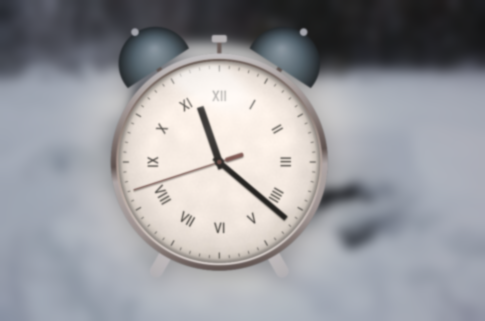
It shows {"hour": 11, "minute": 21, "second": 42}
